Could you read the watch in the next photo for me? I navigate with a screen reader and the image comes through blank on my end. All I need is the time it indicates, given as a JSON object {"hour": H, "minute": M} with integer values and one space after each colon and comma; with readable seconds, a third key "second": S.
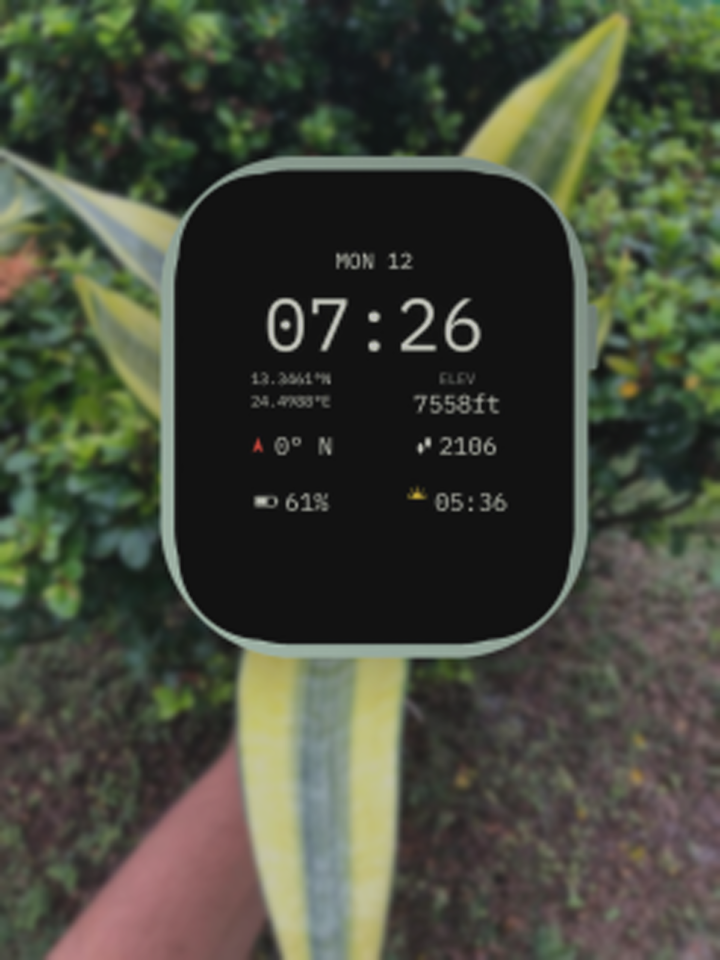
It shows {"hour": 7, "minute": 26}
